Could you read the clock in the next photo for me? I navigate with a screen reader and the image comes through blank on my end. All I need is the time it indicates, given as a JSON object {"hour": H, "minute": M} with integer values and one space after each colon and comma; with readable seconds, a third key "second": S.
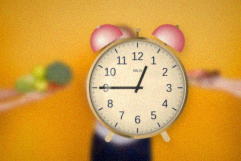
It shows {"hour": 12, "minute": 45}
